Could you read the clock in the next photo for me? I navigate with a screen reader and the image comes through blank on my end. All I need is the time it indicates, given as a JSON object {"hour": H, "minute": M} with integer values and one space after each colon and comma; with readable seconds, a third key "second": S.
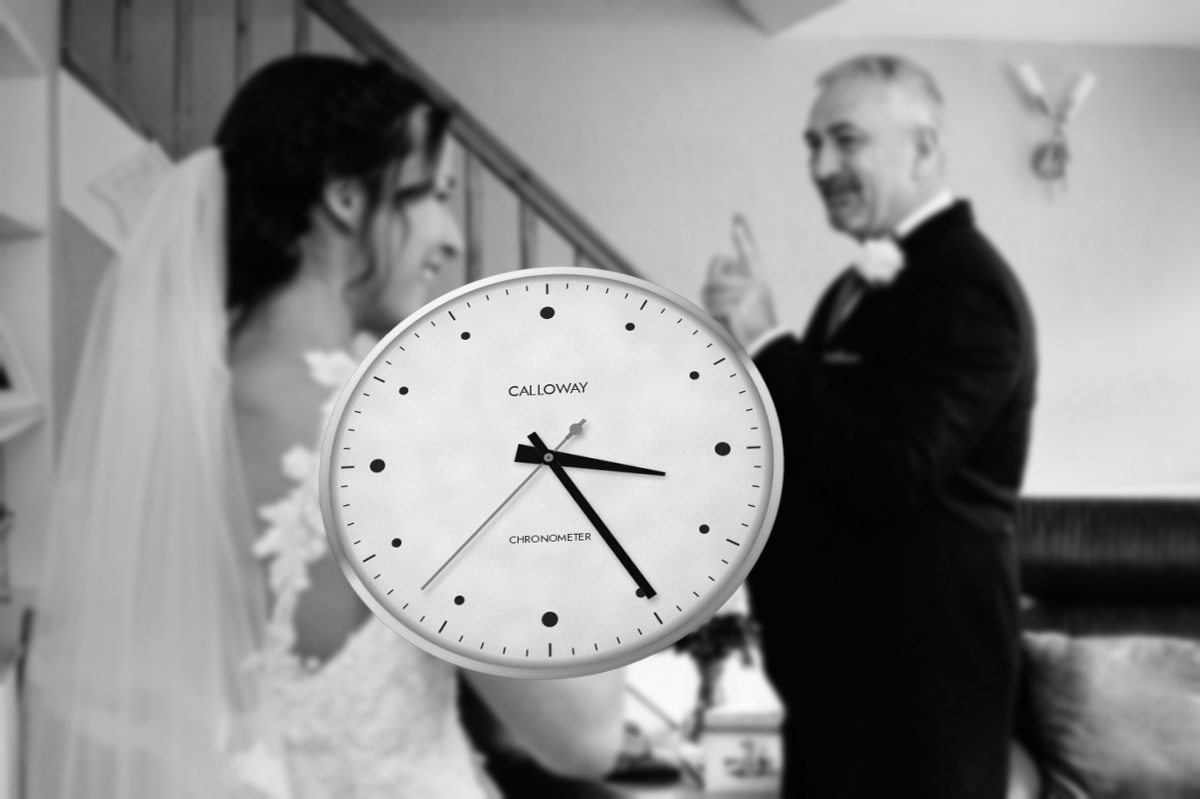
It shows {"hour": 3, "minute": 24, "second": 37}
